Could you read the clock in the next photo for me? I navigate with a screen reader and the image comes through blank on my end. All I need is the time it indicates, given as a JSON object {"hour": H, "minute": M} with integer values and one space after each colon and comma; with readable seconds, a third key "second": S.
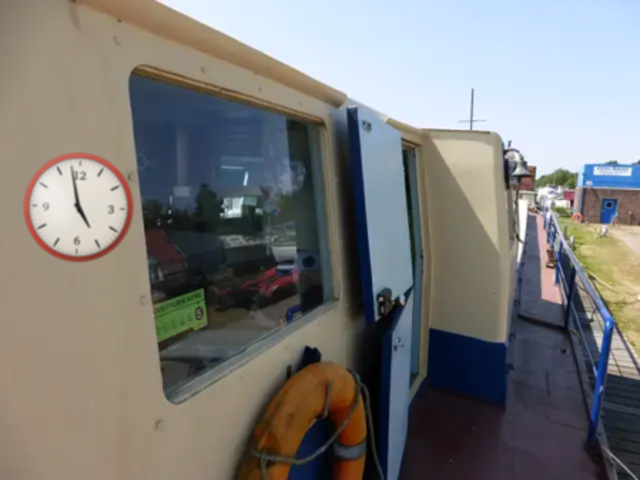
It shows {"hour": 4, "minute": 58}
